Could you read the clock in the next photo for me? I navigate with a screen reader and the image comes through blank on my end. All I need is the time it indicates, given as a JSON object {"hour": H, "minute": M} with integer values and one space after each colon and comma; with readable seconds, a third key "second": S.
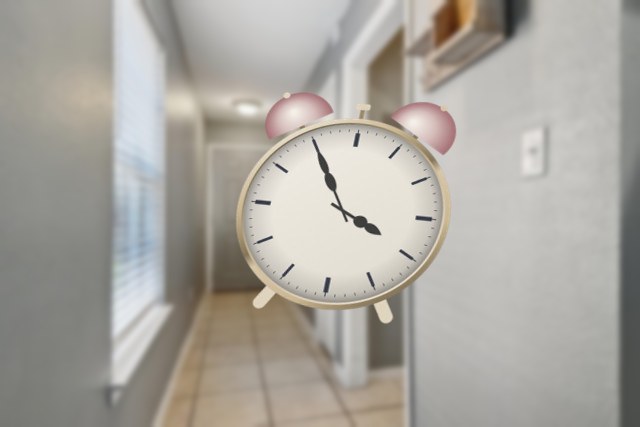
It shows {"hour": 3, "minute": 55}
